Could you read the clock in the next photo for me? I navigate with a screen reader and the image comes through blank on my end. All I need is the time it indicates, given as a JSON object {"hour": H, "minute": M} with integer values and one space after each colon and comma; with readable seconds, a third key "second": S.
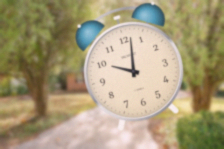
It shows {"hour": 10, "minute": 2}
